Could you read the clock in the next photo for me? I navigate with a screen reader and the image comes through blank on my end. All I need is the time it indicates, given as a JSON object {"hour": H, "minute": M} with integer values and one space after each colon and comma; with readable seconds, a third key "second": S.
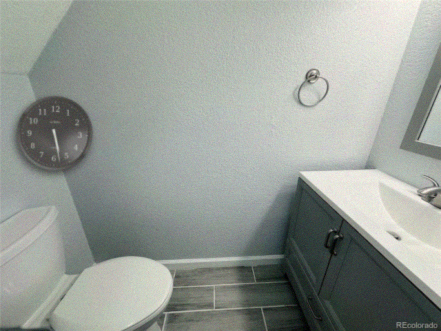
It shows {"hour": 5, "minute": 28}
